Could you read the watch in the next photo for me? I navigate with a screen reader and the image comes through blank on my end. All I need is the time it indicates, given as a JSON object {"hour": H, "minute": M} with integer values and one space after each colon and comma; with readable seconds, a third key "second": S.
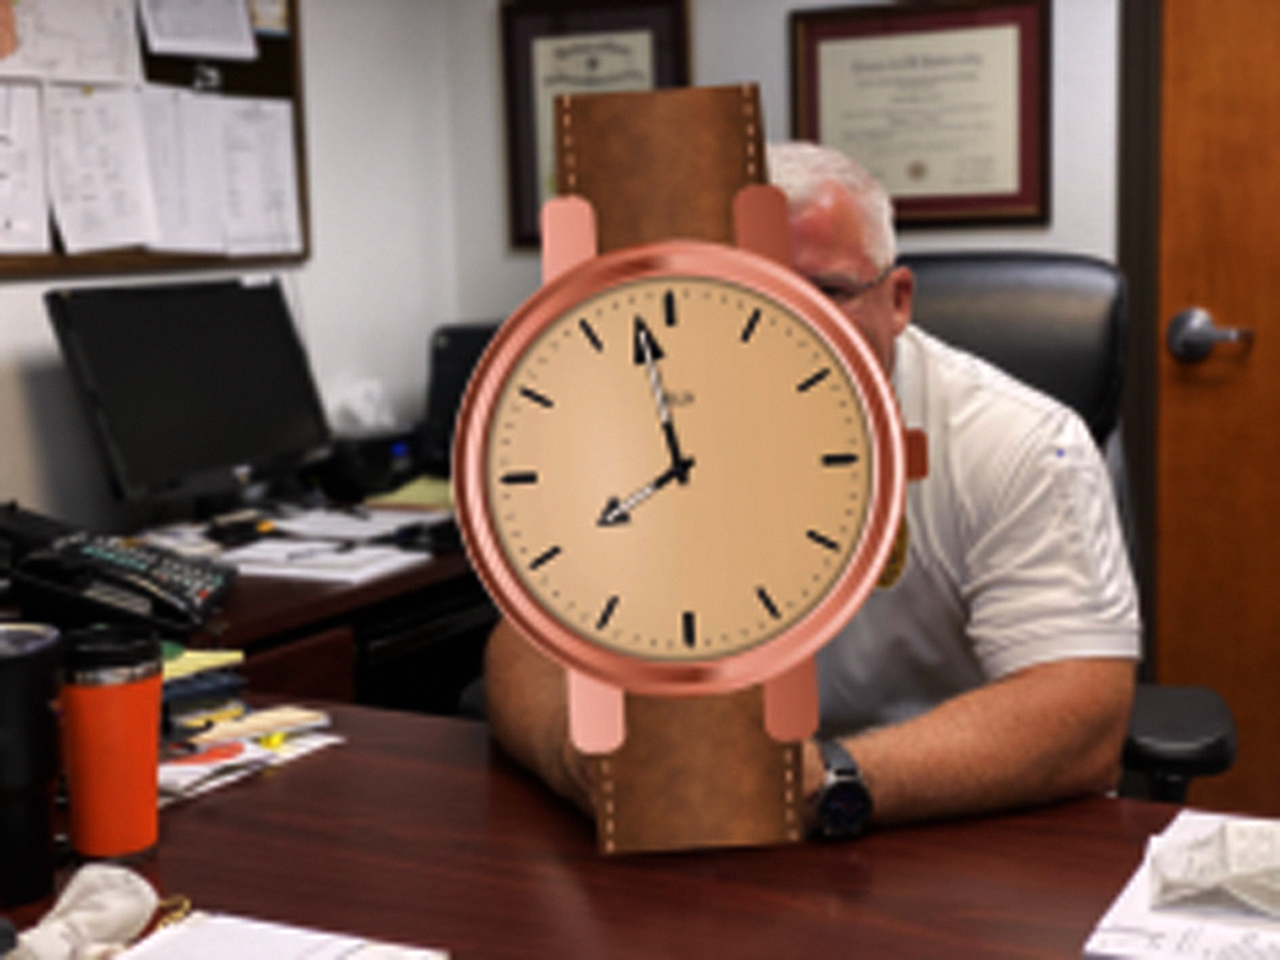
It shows {"hour": 7, "minute": 58}
